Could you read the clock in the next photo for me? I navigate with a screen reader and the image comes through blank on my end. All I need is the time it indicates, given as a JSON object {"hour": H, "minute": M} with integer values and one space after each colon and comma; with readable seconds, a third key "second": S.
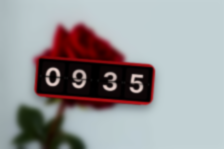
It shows {"hour": 9, "minute": 35}
